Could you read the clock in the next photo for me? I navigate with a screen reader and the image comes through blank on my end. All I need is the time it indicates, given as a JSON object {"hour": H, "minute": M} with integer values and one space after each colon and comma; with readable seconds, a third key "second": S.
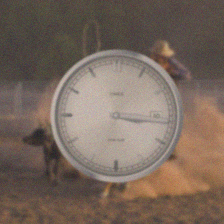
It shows {"hour": 3, "minute": 16}
